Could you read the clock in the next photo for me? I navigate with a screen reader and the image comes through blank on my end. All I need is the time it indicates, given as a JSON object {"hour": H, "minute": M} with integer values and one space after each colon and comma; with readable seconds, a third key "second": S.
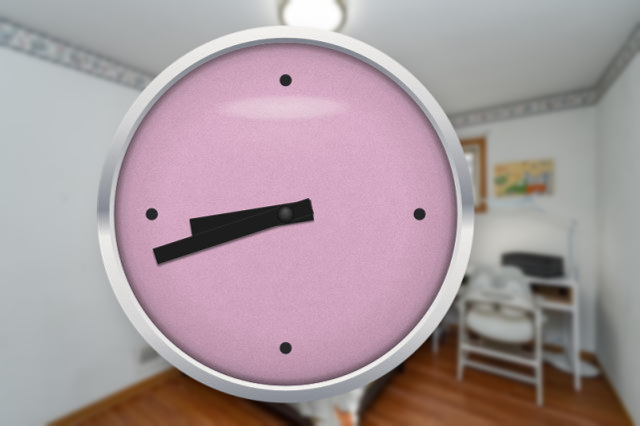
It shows {"hour": 8, "minute": 42}
